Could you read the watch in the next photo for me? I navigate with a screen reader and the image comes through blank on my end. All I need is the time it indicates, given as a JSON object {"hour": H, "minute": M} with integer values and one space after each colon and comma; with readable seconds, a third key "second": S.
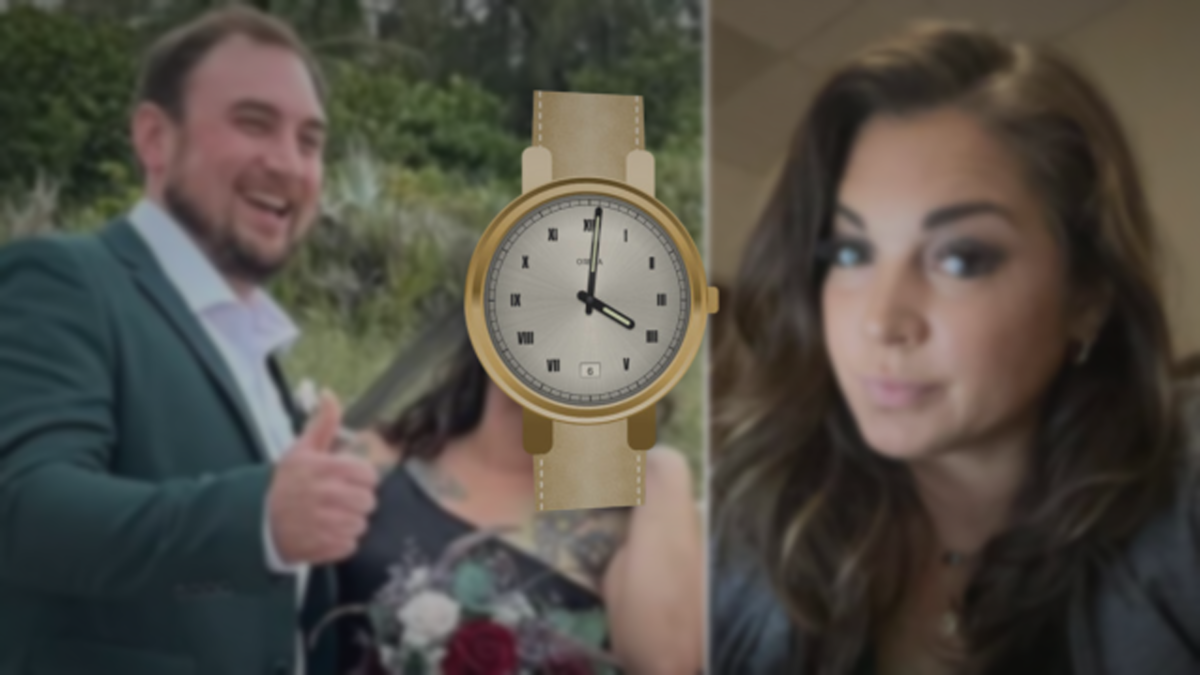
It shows {"hour": 4, "minute": 1}
